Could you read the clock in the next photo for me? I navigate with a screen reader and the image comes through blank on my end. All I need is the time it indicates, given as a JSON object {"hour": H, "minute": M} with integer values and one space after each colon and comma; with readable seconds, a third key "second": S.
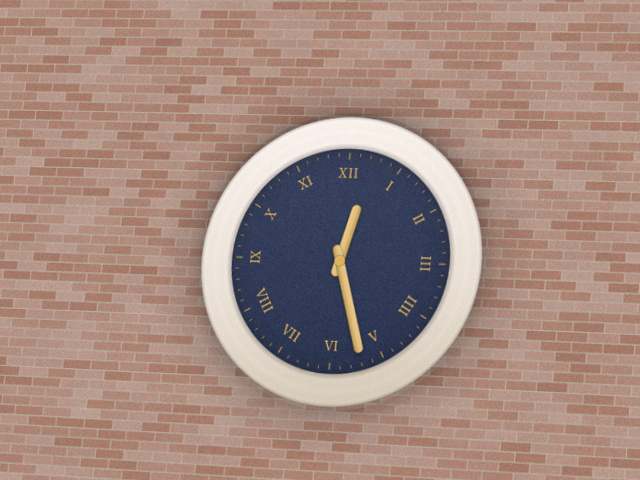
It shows {"hour": 12, "minute": 27}
